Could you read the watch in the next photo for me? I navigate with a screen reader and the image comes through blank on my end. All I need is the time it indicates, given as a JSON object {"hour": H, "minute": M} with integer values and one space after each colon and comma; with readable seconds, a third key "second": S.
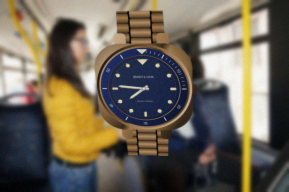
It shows {"hour": 7, "minute": 46}
